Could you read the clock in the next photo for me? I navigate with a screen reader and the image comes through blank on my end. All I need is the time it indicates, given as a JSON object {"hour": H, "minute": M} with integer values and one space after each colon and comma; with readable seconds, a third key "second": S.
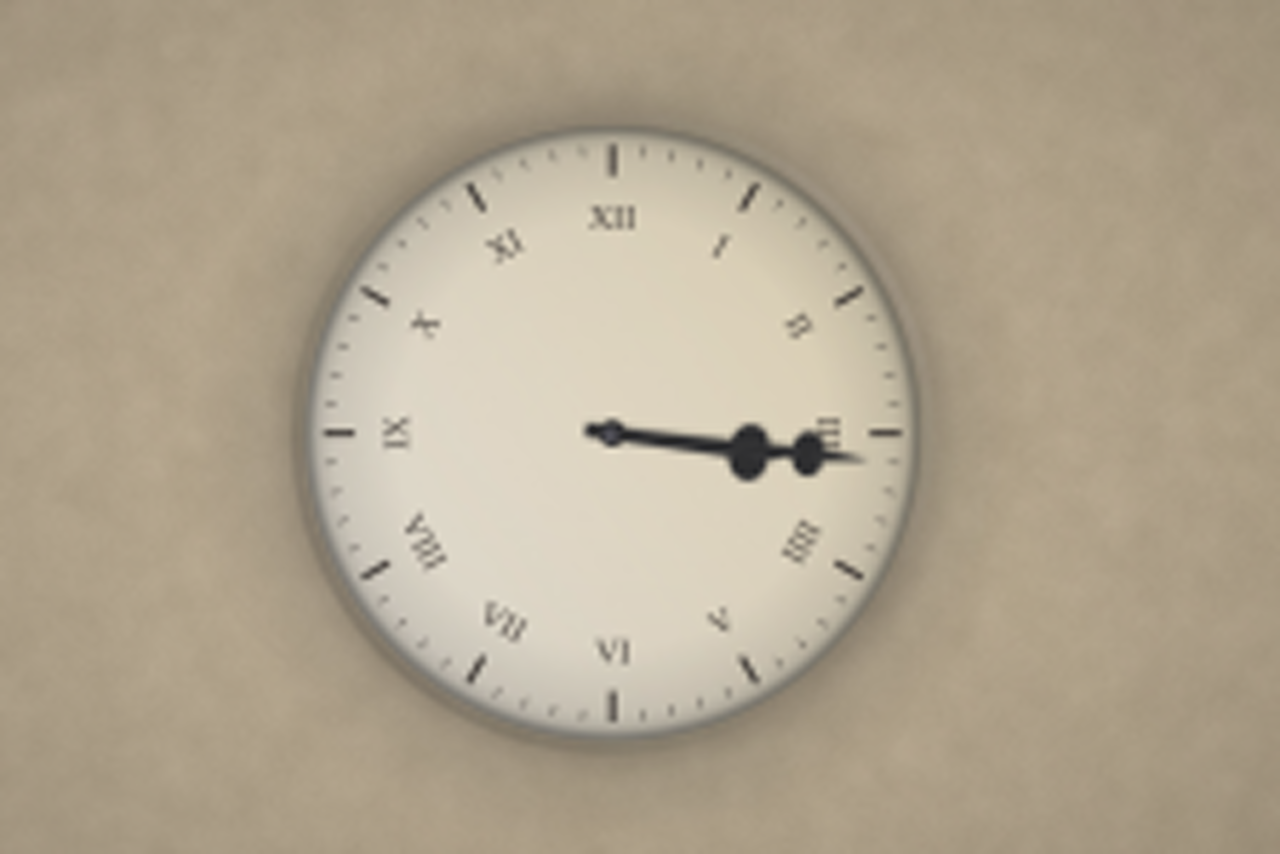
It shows {"hour": 3, "minute": 16}
